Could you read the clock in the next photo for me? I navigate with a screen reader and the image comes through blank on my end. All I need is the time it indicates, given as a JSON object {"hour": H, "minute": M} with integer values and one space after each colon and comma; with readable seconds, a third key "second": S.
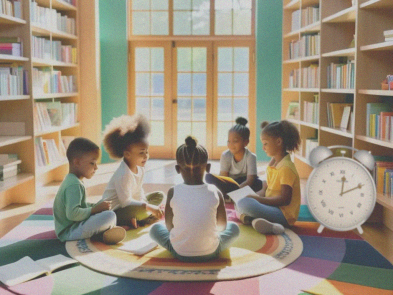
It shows {"hour": 12, "minute": 11}
